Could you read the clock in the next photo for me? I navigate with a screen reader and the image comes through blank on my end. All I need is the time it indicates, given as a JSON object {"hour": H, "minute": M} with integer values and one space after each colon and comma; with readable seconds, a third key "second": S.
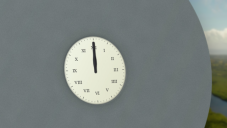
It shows {"hour": 12, "minute": 0}
